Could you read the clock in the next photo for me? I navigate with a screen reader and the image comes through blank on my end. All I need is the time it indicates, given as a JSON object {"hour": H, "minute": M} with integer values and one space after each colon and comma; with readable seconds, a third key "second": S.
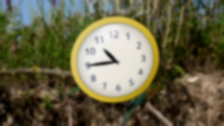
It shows {"hour": 10, "minute": 45}
